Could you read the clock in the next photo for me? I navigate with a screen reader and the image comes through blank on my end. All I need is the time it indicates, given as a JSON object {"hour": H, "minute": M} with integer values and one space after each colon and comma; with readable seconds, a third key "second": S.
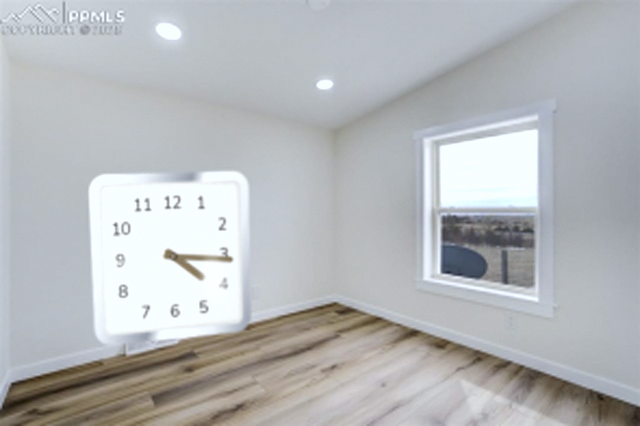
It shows {"hour": 4, "minute": 16}
